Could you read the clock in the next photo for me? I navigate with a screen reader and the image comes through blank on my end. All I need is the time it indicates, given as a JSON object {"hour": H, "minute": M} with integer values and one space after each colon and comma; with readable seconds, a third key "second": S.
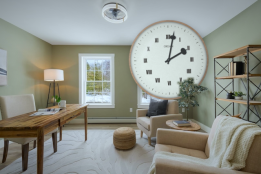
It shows {"hour": 2, "minute": 2}
